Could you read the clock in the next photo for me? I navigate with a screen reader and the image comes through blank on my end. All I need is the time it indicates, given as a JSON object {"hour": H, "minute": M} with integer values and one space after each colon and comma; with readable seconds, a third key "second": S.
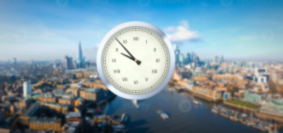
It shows {"hour": 9, "minute": 53}
